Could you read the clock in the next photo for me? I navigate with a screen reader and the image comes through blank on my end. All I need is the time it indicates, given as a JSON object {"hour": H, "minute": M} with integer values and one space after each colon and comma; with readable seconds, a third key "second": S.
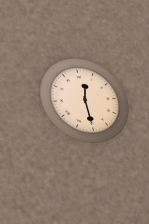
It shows {"hour": 12, "minute": 30}
